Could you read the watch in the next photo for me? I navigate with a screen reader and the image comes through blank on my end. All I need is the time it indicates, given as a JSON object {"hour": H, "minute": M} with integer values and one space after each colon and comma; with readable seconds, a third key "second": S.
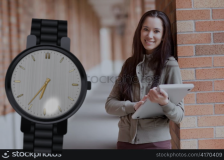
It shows {"hour": 6, "minute": 36}
